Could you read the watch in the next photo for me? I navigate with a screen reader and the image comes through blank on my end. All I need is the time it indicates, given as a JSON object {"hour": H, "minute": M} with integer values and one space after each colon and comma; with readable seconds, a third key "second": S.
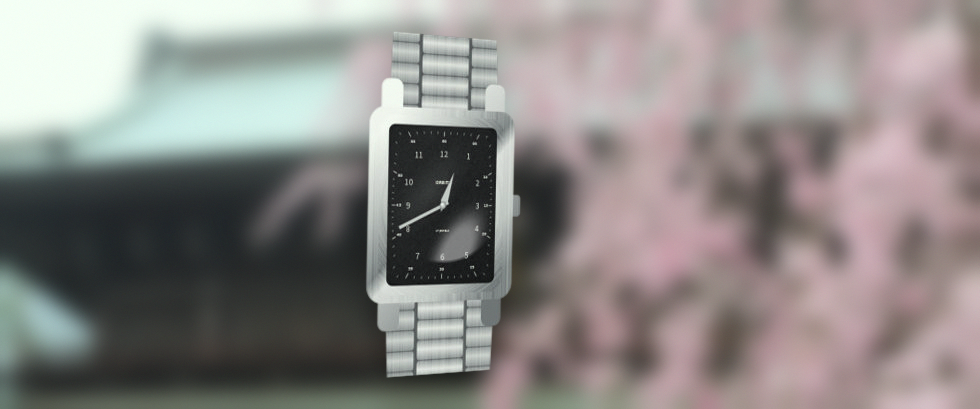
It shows {"hour": 12, "minute": 41}
